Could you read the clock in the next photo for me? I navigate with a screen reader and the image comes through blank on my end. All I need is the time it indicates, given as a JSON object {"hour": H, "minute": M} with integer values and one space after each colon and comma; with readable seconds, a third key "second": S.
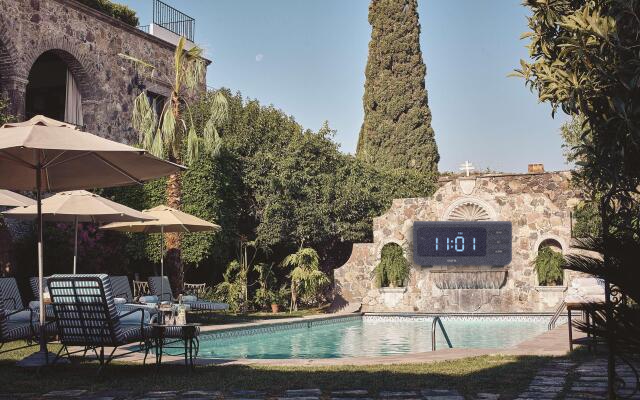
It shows {"hour": 11, "minute": 1}
